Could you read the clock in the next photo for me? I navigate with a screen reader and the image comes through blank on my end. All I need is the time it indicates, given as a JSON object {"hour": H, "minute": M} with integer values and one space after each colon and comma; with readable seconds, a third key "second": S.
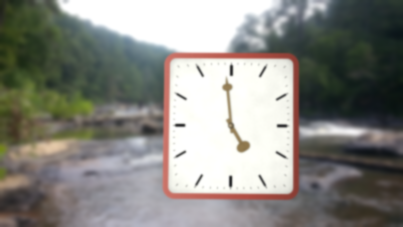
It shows {"hour": 4, "minute": 59}
